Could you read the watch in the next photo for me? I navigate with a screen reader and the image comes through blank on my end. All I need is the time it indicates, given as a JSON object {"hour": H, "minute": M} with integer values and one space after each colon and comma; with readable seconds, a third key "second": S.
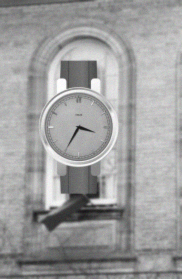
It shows {"hour": 3, "minute": 35}
